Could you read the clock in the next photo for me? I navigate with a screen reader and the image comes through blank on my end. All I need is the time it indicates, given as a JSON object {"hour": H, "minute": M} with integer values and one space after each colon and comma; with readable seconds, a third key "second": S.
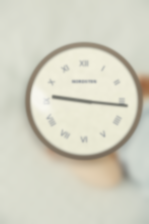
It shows {"hour": 9, "minute": 16}
